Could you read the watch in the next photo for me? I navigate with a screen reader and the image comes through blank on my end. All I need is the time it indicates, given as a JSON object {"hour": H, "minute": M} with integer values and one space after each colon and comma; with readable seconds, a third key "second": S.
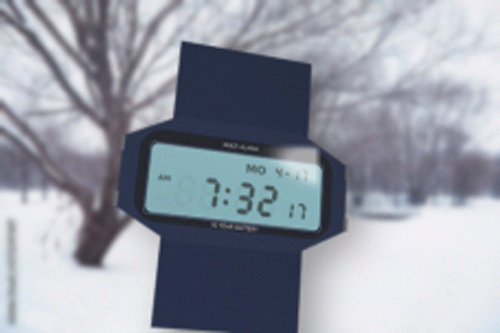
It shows {"hour": 7, "minute": 32, "second": 17}
